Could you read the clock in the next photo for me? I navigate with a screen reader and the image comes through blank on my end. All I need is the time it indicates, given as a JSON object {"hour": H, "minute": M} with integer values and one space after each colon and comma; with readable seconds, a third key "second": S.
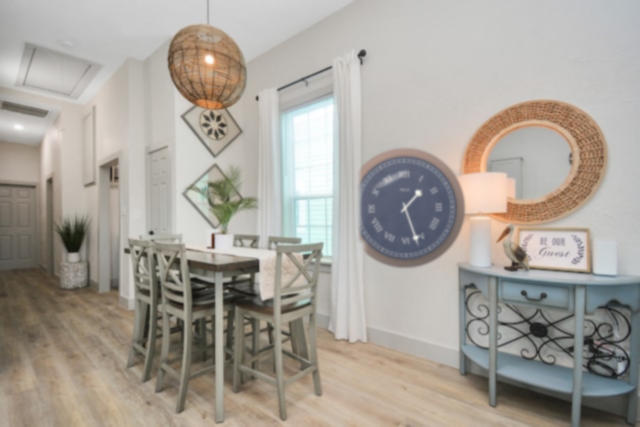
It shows {"hour": 1, "minute": 27}
